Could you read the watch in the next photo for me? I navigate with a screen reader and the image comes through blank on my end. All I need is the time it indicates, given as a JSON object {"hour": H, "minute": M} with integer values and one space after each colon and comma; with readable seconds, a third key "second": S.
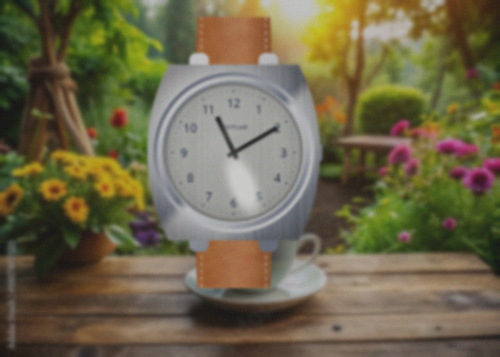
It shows {"hour": 11, "minute": 10}
